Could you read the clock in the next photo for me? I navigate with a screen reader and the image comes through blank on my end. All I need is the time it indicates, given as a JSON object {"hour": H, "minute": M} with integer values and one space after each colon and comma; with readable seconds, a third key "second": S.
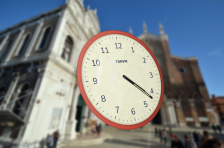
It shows {"hour": 4, "minute": 22}
